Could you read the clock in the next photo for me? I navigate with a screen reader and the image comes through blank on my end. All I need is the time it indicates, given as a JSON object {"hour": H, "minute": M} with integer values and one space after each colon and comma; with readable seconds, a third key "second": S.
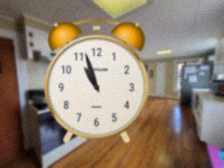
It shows {"hour": 10, "minute": 57}
